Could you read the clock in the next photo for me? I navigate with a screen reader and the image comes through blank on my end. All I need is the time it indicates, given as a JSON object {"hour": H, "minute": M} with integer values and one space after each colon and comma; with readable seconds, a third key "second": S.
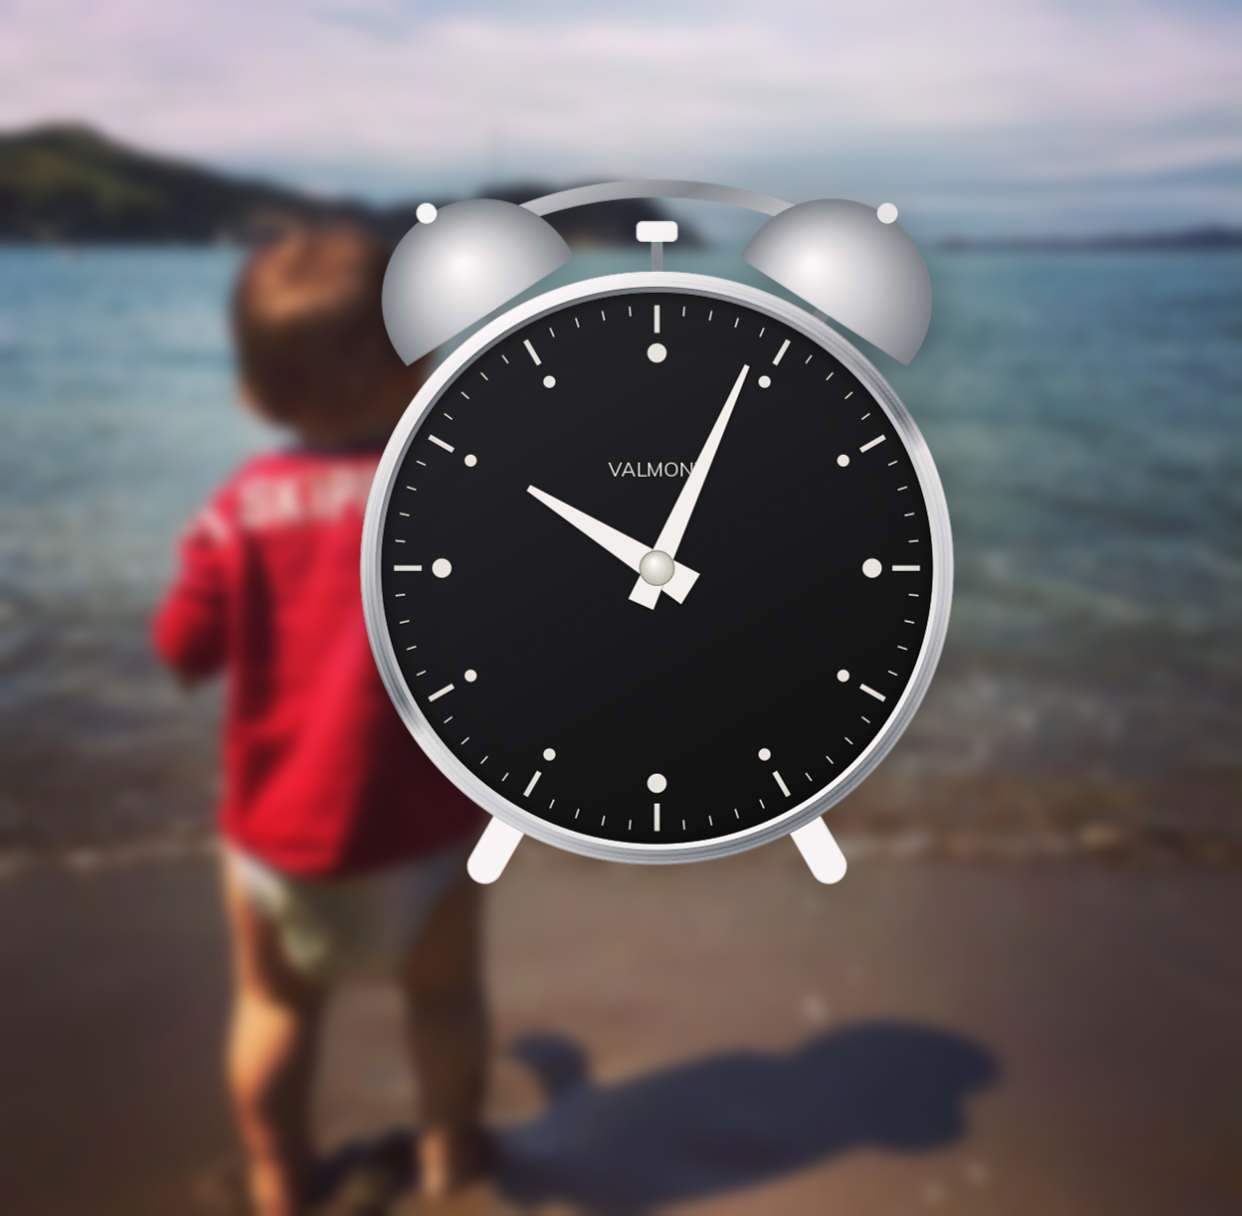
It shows {"hour": 10, "minute": 4}
